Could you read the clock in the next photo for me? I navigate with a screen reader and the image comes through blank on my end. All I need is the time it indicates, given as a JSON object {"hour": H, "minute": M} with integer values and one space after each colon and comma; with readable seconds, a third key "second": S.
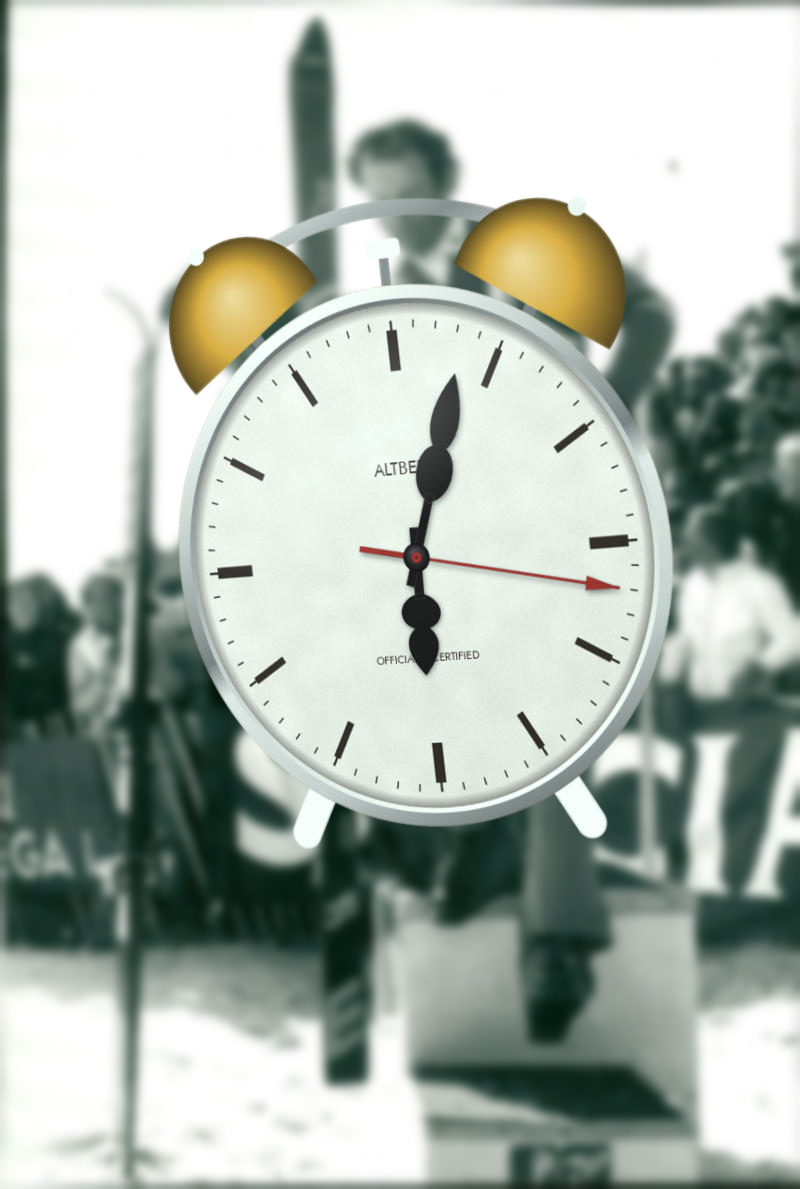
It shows {"hour": 6, "minute": 3, "second": 17}
